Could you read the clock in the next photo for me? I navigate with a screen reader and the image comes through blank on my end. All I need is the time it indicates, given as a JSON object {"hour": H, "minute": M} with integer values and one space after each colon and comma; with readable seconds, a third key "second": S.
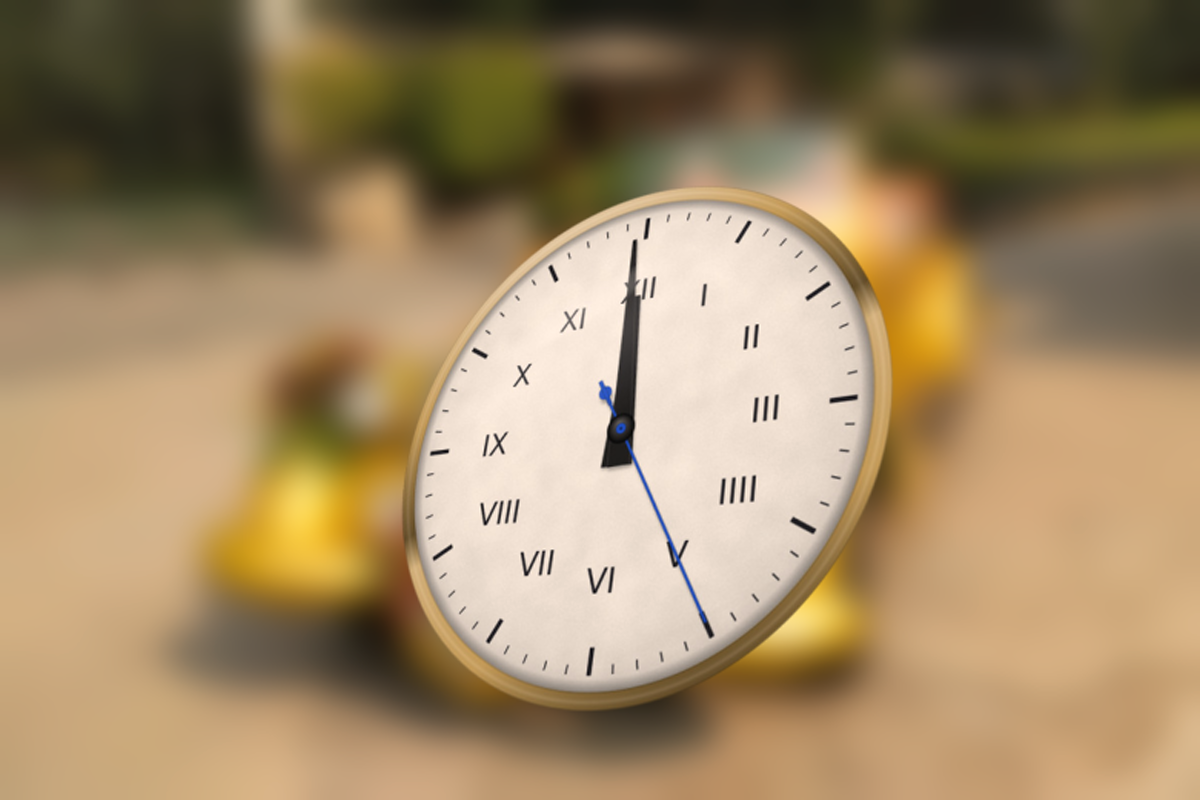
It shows {"hour": 11, "minute": 59, "second": 25}
